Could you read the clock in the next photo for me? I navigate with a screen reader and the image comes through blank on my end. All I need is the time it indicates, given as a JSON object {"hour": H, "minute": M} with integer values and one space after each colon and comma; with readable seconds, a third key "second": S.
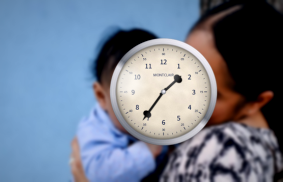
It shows {"hour": 1, "minute": 36}
